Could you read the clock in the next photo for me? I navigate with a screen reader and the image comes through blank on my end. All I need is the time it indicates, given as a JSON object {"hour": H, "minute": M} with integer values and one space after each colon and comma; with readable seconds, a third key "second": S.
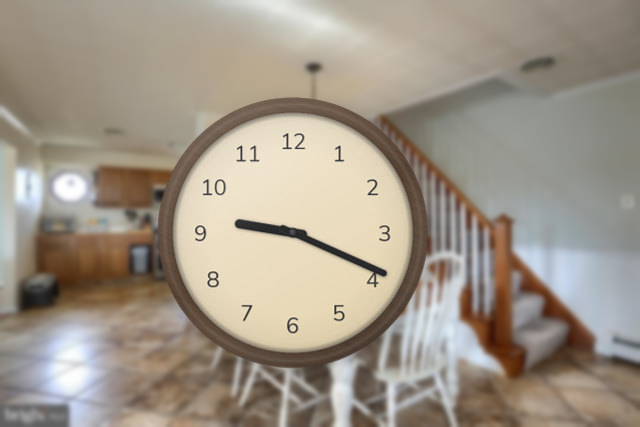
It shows {"hour": 9, "minute": 19}
